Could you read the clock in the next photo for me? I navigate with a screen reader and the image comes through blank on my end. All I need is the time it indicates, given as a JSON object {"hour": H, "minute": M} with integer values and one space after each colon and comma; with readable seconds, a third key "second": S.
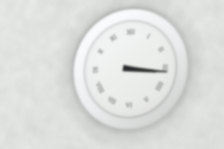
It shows {"hour": 3, "minute": 16}
